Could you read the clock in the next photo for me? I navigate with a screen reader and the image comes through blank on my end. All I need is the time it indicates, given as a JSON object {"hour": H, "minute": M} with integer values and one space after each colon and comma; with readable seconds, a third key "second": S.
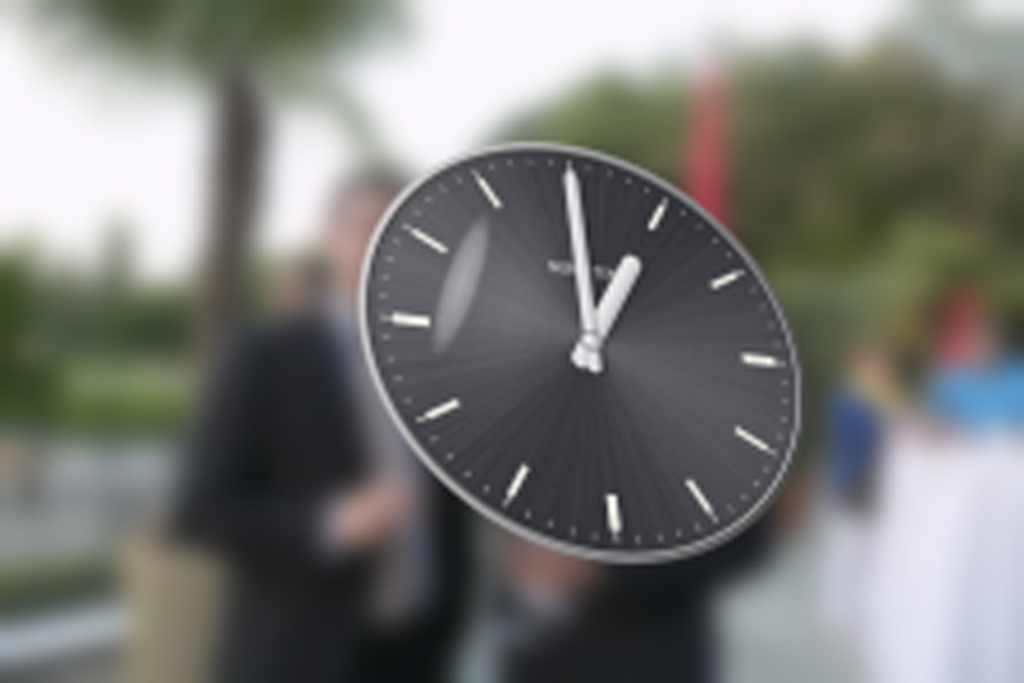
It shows {"hour": 1, "minute": 0}
